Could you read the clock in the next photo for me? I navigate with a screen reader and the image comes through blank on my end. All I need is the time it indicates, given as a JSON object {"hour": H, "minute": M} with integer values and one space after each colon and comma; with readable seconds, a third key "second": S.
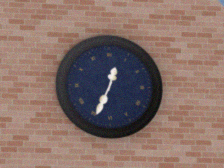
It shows {"hour": 12, "minute": 34}
